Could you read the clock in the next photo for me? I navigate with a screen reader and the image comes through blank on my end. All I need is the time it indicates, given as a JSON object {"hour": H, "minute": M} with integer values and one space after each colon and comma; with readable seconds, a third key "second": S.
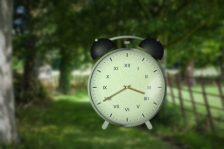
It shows {"hour": 3, "minute": 40}
